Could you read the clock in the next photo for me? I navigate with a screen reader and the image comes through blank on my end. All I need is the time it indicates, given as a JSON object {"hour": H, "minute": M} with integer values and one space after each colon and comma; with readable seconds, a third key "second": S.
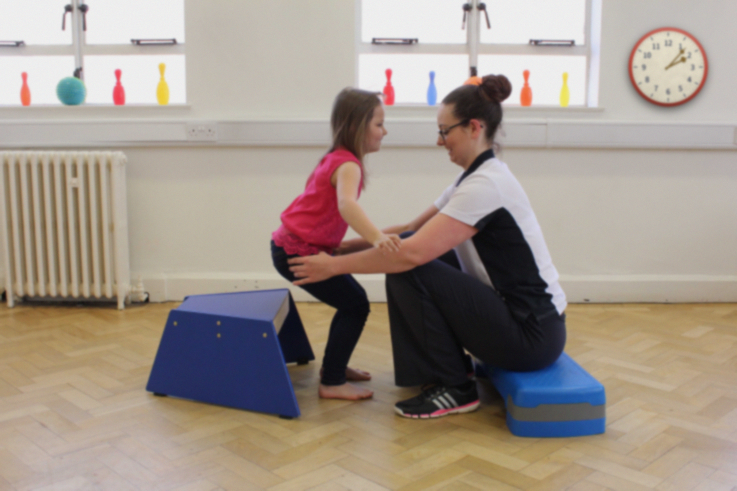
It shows {"hour": 2, "minute": 7}
